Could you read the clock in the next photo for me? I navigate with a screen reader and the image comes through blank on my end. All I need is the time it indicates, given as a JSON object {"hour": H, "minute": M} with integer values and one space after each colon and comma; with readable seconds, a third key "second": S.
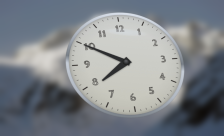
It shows {"hour": 7, "minute": 50}
